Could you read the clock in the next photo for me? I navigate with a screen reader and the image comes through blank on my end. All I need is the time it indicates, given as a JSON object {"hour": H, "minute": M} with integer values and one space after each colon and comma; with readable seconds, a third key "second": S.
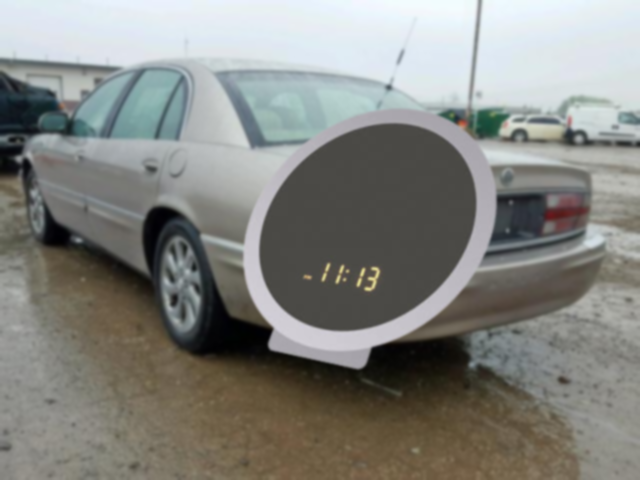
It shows {"hour": 11, "minute": 13}
